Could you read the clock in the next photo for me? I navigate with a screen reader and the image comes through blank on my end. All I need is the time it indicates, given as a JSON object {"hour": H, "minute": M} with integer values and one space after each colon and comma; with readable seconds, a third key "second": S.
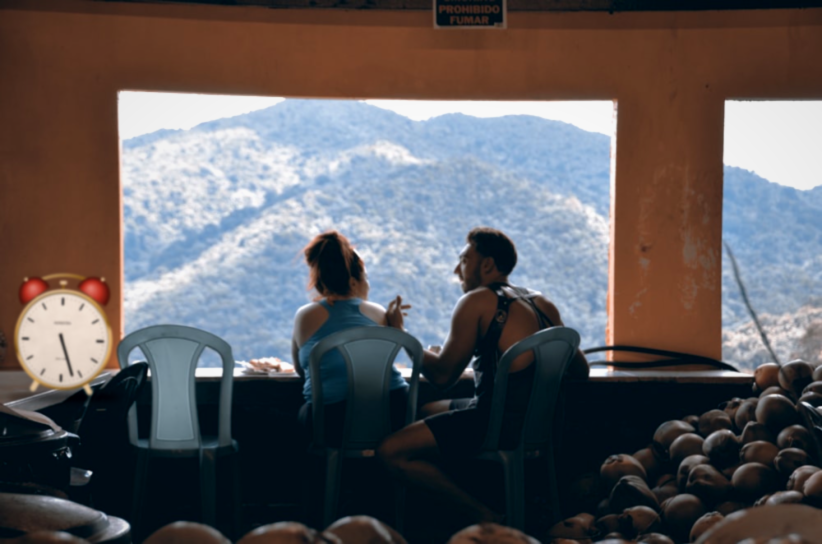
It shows {"hour": 5, "minute": 27}
